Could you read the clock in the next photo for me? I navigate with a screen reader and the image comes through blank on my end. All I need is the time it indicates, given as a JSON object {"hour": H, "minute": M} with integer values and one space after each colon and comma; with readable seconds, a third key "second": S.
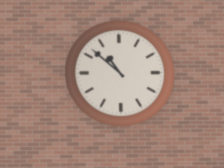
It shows {"hour": 10, "minute": 52}
